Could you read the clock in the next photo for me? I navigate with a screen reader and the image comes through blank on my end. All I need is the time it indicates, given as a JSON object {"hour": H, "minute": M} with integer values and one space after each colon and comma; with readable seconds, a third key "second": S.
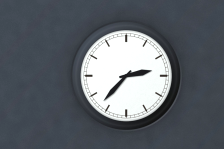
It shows {"hour": 2, "minute": 37}
